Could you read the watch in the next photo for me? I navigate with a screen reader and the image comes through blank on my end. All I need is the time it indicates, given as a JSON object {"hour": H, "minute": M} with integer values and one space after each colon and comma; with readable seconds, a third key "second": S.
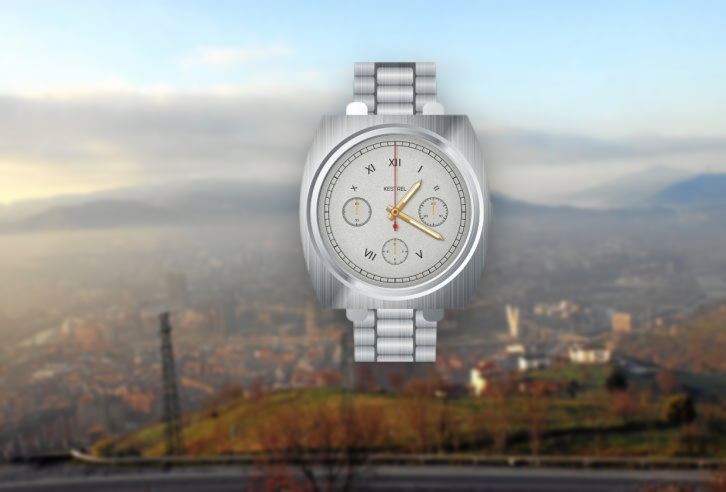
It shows {"hour": 1, "minute": 20}
